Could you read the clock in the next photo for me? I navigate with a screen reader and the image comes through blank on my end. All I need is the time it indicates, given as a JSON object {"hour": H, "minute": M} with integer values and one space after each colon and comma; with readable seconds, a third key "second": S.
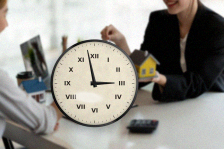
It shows {"hour": 2, "minute": 58}
